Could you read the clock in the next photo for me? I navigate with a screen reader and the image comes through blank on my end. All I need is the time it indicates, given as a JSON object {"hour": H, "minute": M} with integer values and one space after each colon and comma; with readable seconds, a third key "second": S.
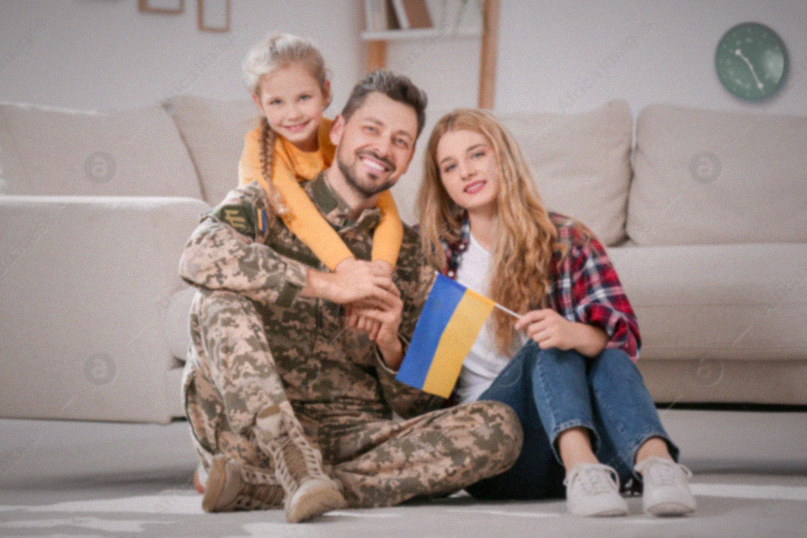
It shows {"hour": 10, "minute": 25}
